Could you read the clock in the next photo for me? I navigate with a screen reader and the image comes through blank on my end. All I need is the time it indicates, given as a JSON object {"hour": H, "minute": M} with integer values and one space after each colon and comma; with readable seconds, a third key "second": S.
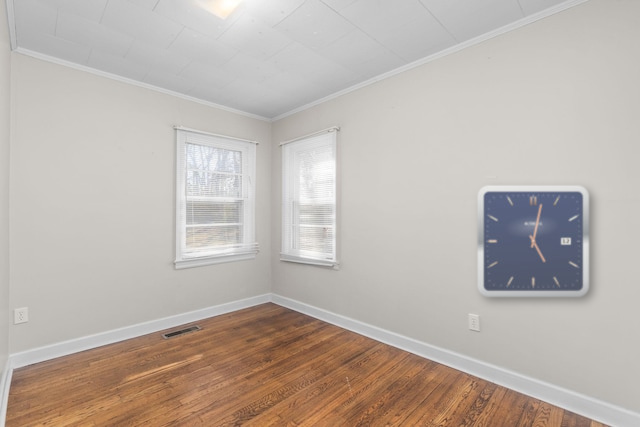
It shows {"hour": 5, "minute": 2}
